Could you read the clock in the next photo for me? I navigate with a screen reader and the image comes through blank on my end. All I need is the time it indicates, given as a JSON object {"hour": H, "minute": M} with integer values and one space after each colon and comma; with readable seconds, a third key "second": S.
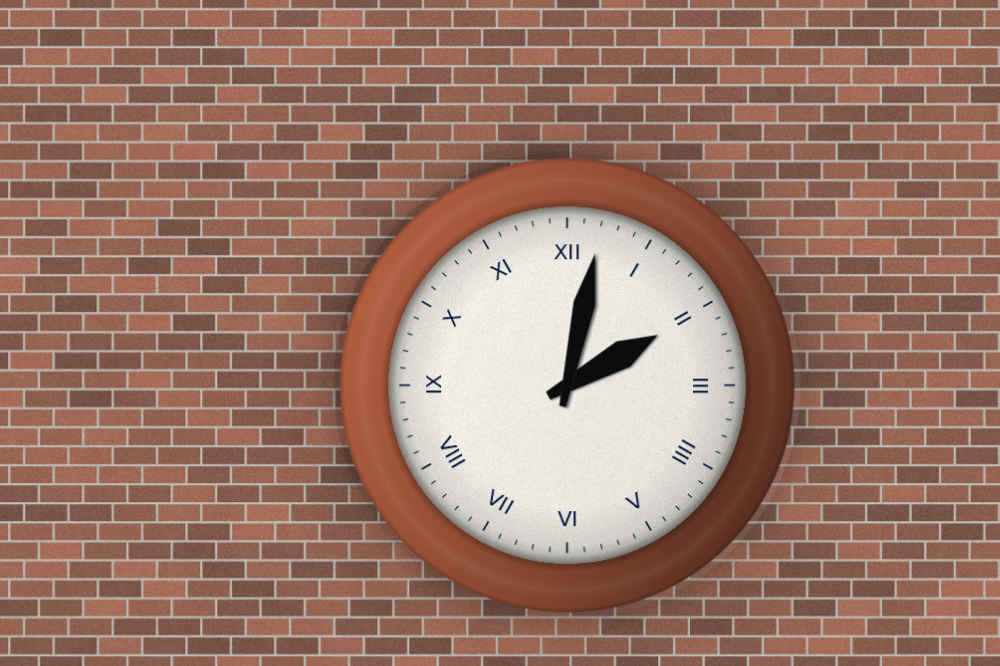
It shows {"hour": 2, "minute": 2}
